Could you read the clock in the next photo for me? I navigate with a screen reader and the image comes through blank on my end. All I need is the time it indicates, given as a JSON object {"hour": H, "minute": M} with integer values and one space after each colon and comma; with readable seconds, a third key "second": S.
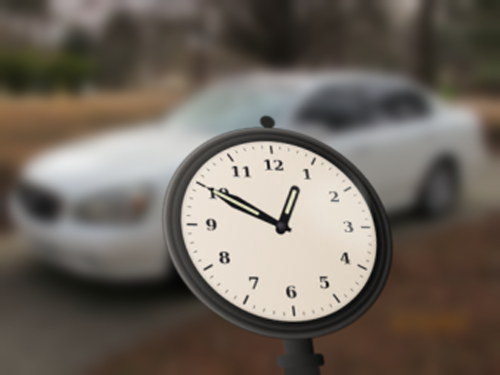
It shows {"hour": 12, "minute": 50}
